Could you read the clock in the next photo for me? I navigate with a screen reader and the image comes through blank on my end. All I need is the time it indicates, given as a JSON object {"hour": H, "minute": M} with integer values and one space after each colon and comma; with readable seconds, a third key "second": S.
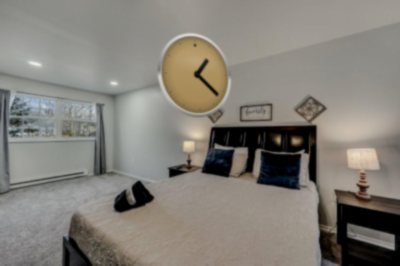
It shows {"hour": 1, "minute": 22}
